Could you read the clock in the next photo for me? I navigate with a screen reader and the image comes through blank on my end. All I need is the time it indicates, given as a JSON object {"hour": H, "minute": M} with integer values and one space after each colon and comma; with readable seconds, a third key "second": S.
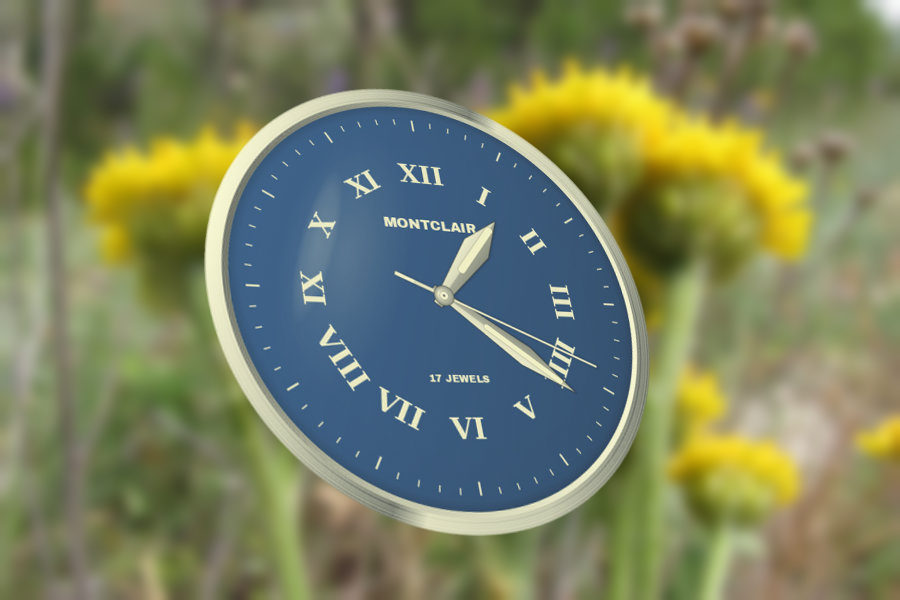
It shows {"hour": 1, "minute": 21, "second": 19}
